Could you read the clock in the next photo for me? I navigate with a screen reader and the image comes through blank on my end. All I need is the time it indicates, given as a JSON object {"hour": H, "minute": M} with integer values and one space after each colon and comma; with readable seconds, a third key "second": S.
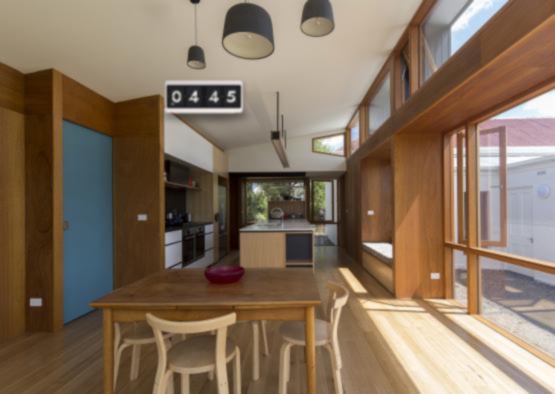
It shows {"hour": 4, "minute": 45}
